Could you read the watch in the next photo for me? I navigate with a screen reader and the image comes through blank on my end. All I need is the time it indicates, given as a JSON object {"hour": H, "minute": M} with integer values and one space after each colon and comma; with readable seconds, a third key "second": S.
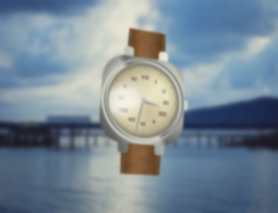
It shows {"hour": 3, "minute": 32}
